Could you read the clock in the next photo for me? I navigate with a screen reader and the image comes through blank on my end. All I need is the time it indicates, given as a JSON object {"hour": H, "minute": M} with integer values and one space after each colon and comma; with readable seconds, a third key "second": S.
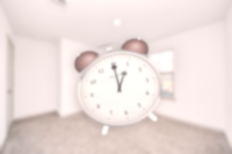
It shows {"hour": 1, "minute": 0}
